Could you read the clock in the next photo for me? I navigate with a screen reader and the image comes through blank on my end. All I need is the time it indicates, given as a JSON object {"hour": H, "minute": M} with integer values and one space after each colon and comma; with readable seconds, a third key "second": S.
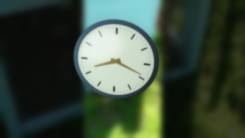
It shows {"hour": 8, "minute": 19}
